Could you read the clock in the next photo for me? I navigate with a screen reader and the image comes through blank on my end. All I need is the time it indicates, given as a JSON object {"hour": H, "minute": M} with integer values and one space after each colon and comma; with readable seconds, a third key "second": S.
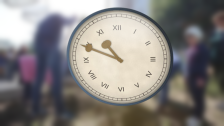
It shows {"hour": 10, "minute": 49}
